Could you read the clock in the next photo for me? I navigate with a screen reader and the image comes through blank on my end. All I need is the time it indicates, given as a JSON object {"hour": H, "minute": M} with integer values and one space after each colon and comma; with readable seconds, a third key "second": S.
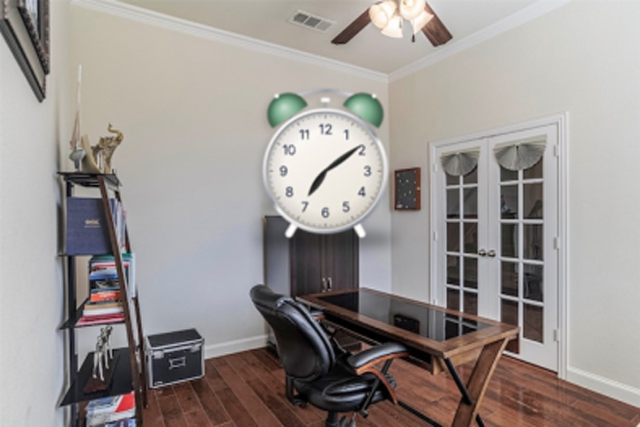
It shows {"hour": 7, "minute": 9}
